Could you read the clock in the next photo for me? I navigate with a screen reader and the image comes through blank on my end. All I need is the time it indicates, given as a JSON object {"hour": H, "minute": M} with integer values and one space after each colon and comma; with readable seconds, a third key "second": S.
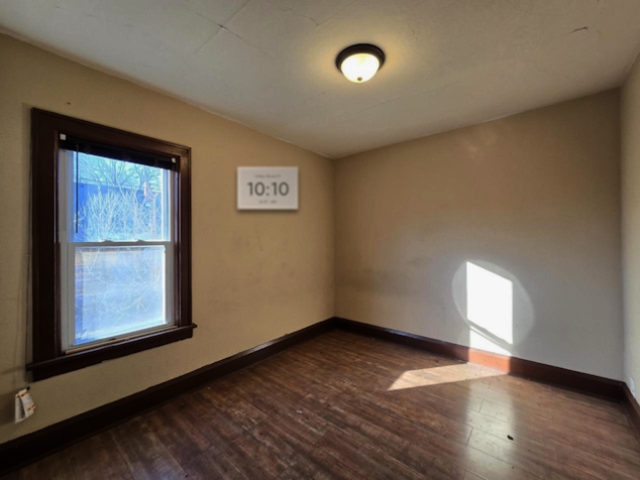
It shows {"hour": 10, "minute": 10}
